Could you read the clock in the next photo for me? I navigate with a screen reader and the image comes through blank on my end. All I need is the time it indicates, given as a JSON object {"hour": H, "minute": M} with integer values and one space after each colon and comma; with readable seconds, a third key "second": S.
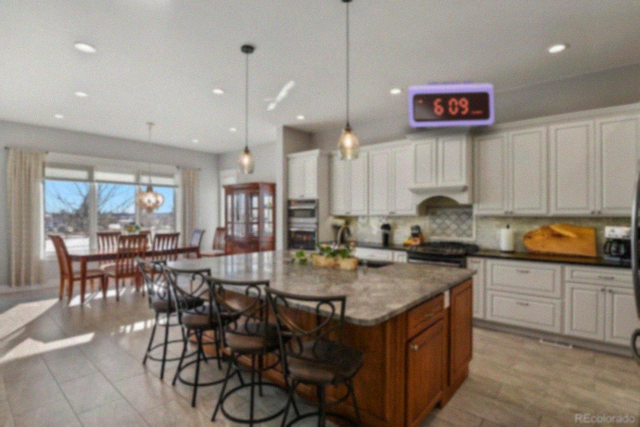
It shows {"hour": 6, "minute": 9}
